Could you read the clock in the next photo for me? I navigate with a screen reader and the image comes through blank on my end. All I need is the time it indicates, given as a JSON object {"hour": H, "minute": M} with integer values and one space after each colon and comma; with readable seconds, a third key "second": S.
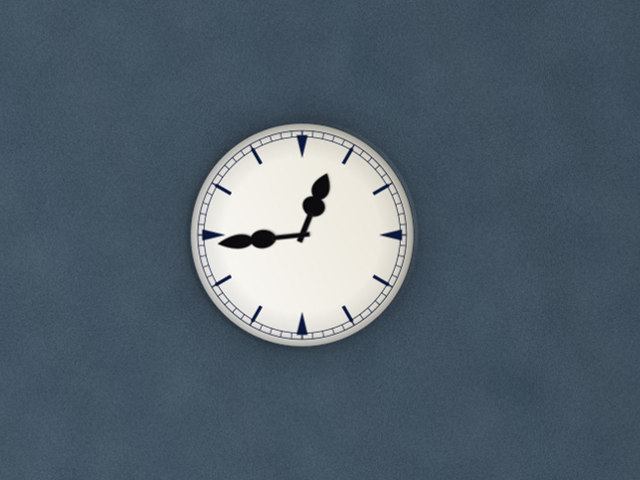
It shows {"hour": 12, "minute": 44}
